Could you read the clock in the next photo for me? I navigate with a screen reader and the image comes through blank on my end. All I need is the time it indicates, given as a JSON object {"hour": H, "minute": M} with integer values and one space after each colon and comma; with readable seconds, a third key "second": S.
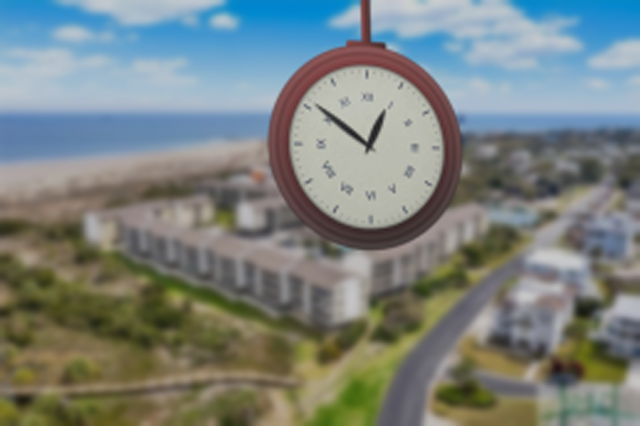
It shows {"hour": 12, "minute": 51}
